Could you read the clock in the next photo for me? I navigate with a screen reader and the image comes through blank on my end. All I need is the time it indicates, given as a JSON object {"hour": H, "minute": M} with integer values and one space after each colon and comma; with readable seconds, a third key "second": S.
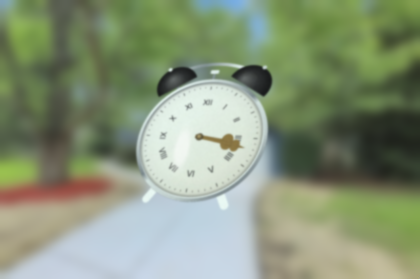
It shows {"hour": 3, "minute": 17}
